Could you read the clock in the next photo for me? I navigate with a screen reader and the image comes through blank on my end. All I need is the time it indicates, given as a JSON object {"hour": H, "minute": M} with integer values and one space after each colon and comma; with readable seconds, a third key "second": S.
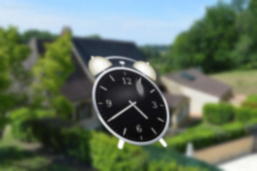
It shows {"hour": 4, "minute": 40}
